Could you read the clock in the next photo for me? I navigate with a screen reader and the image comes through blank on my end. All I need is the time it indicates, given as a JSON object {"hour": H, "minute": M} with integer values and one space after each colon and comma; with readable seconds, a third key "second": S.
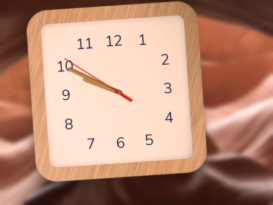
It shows {"hour": 9, "minute": 49, "second": 51}
